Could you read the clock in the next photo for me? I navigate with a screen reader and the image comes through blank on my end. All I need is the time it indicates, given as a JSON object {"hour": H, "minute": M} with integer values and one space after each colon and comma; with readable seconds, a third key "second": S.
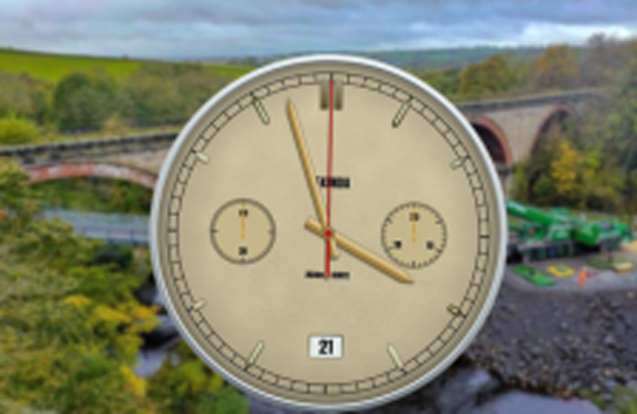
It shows {"hour": 3, "minute": 57}
